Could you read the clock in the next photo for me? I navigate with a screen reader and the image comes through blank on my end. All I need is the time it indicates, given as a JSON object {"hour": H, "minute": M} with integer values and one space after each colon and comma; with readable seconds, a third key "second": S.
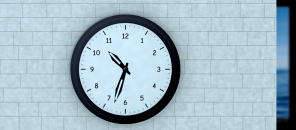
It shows {"hour": 10, "minute": 33}
